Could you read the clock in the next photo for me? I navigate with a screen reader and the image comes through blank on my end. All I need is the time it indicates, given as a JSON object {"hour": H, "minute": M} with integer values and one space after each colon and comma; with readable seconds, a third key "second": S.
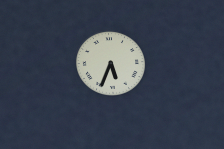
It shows {"hour": 5, "minute": 34}
